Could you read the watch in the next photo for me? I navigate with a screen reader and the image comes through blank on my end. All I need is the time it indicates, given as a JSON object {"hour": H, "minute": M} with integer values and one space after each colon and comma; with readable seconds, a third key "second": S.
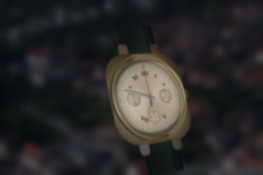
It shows {"hour": 6, "minute": 48}
